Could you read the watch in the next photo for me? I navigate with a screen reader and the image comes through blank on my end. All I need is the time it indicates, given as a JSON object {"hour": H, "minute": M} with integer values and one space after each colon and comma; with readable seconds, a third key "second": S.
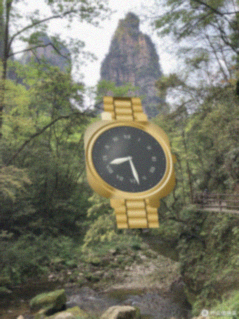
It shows {"hour": 8, "minute": 28}
